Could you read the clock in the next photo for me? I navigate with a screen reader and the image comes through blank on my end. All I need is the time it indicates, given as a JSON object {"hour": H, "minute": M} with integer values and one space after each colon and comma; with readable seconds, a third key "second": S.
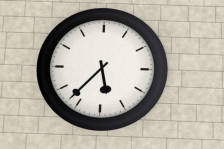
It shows {"hour": 5, "minute": 37}
